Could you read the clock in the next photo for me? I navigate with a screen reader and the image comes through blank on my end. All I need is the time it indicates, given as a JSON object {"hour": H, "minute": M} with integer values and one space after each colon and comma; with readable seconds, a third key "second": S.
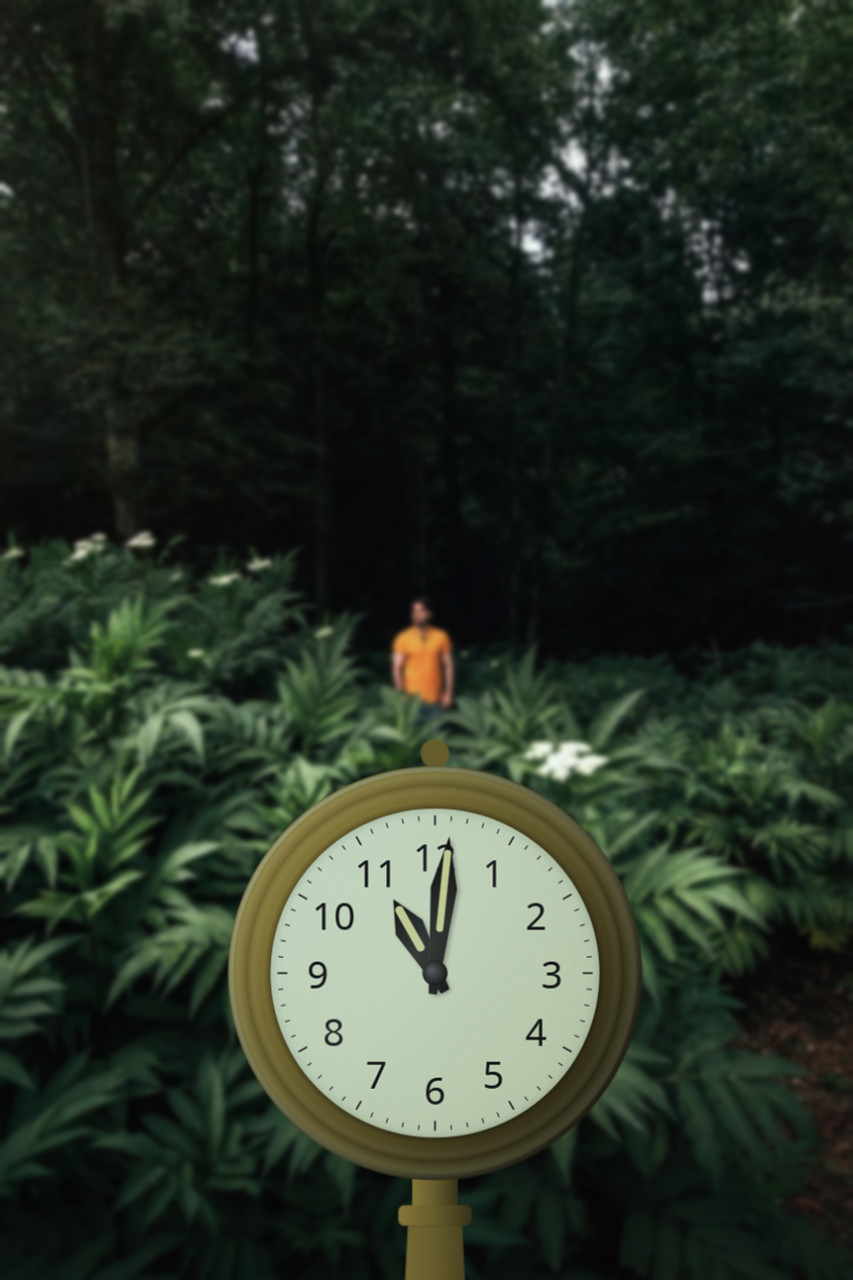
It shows {"hour": 11, "minute": 1}
